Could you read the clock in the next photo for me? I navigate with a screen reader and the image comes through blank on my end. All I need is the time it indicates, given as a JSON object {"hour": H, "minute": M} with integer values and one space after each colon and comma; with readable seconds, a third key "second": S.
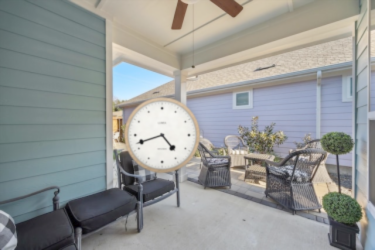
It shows {"hour": 4, "minute": 42}
